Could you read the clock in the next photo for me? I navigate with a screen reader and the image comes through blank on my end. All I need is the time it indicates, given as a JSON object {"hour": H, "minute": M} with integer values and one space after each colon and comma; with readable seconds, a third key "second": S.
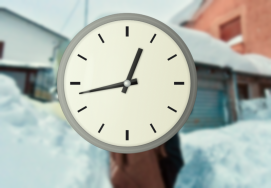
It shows {"hour": 12, "minute": 43}
